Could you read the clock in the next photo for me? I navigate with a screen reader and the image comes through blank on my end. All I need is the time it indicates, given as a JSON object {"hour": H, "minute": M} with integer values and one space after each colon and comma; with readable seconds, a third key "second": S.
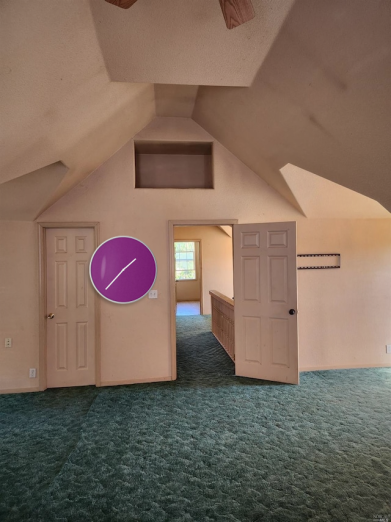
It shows {"hour": 1, "minute": 37}
